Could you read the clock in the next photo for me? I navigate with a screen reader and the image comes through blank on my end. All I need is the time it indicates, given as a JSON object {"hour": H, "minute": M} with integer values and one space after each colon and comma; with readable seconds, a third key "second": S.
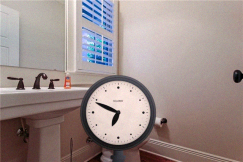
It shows {"hour": 6, "minute": 49}
